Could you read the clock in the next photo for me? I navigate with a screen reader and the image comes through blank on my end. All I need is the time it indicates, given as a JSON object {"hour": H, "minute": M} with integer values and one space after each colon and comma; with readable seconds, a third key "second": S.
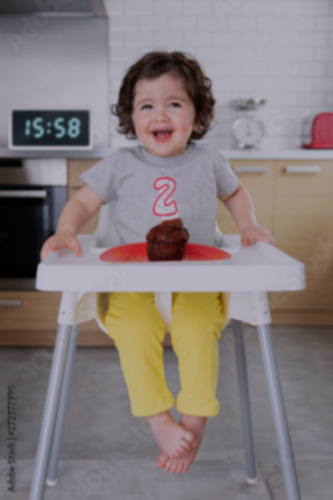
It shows {"hour": 15, "minute": 58}
